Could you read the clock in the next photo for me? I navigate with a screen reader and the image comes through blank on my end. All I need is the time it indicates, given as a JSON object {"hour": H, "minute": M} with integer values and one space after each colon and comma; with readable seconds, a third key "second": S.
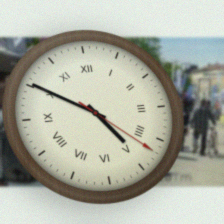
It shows {"hour": 4, "minute": 50, "second": 22}
